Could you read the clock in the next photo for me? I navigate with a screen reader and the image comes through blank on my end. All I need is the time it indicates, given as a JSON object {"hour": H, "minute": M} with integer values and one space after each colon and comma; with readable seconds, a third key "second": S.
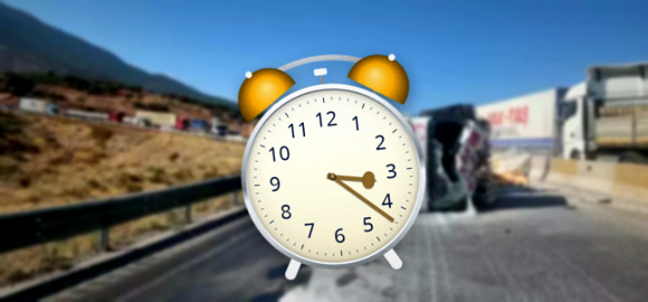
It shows {"hour": 3, "minute": 22}
